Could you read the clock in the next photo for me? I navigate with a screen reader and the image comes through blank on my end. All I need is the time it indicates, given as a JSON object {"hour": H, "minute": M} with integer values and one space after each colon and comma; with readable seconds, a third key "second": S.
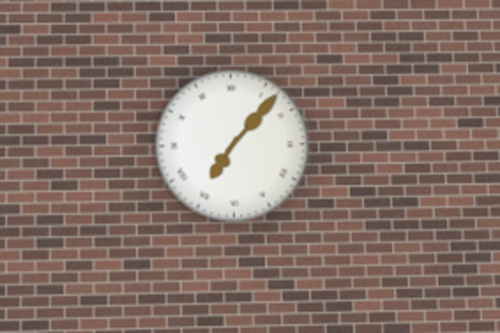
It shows {"hour": 7, "minute": 7}
